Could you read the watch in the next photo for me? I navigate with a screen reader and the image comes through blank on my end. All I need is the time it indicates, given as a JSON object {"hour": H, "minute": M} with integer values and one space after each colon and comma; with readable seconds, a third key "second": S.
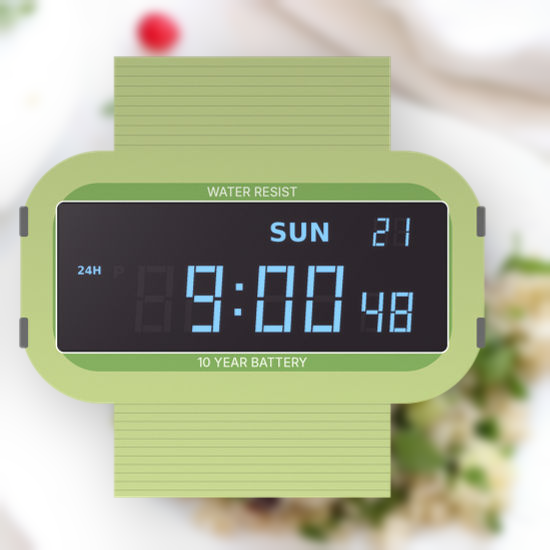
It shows {"hour": 9, "minute": 0, "second": 48}
